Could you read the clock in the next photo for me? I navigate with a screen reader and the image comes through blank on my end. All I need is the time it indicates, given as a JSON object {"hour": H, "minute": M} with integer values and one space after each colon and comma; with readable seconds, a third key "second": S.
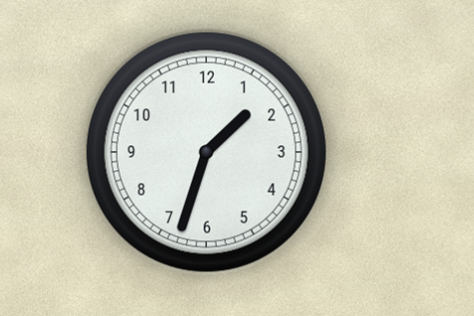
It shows {"hour": 1, "minute": 33}
